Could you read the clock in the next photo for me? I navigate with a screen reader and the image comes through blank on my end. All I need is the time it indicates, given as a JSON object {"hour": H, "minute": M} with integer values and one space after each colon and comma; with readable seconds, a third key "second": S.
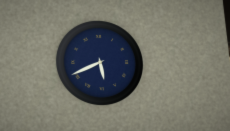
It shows {"hour": 5, "minute": 41}
